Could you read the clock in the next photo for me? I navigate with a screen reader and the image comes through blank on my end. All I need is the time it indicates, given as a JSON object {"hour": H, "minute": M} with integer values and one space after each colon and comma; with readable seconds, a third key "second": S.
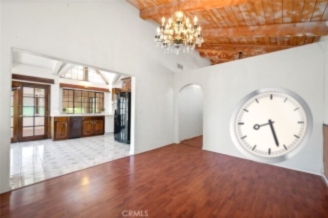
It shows {"hour": 8, "minute": 27}
